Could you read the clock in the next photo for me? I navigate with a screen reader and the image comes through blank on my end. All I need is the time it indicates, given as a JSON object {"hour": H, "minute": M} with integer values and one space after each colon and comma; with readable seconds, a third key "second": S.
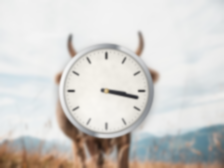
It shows {"hour": 3, "minute": 17}
